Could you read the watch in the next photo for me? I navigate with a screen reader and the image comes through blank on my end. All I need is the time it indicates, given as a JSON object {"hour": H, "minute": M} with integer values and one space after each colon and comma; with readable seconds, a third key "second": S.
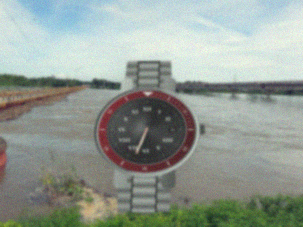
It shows {"hour": 6, "minute": 33}
